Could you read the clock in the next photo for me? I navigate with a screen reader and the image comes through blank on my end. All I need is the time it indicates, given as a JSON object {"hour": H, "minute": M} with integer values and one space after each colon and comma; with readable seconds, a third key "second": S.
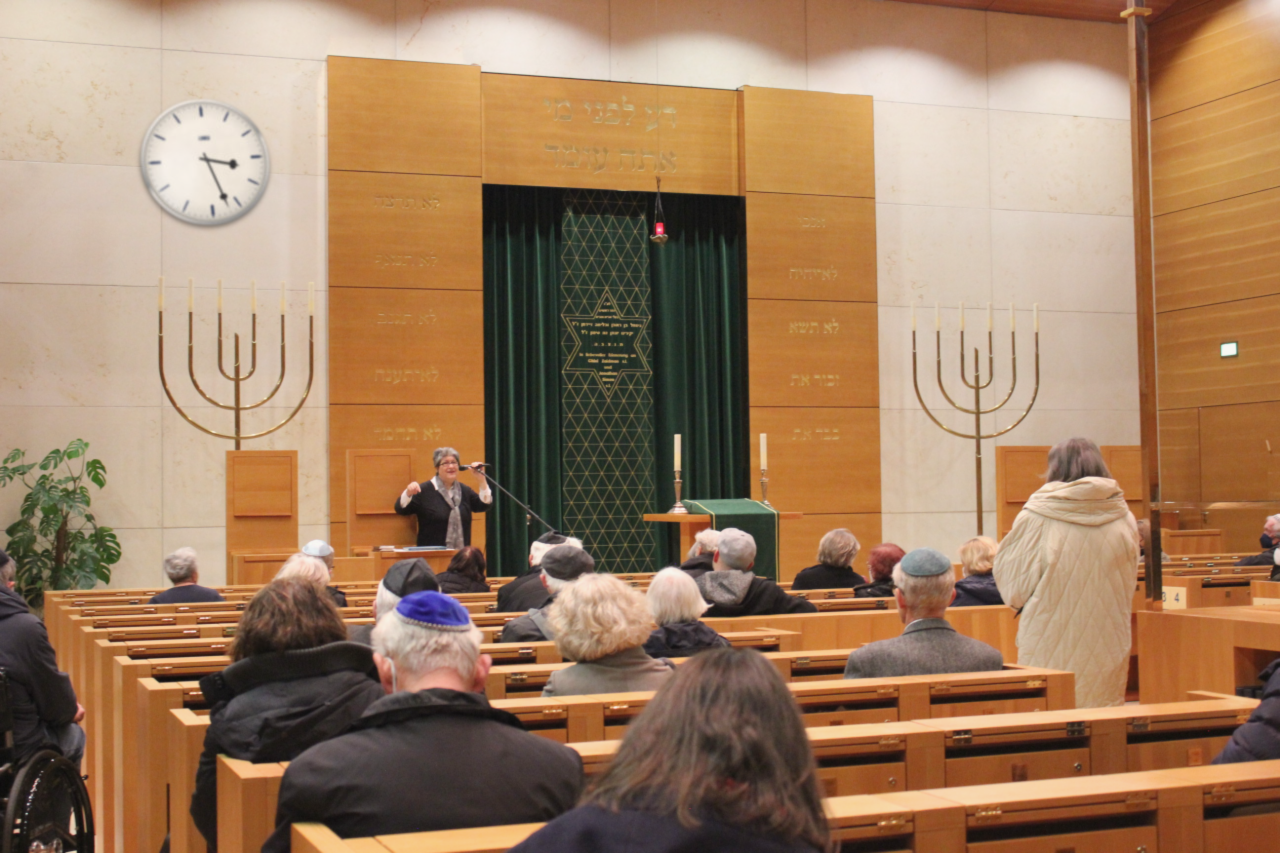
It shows {"hour": 3, "minute": 27}
